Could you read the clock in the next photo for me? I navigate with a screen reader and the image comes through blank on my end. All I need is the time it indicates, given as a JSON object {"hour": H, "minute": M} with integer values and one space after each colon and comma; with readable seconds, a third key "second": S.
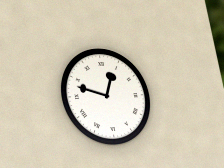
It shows {"hour": 12, "minute": 48}
